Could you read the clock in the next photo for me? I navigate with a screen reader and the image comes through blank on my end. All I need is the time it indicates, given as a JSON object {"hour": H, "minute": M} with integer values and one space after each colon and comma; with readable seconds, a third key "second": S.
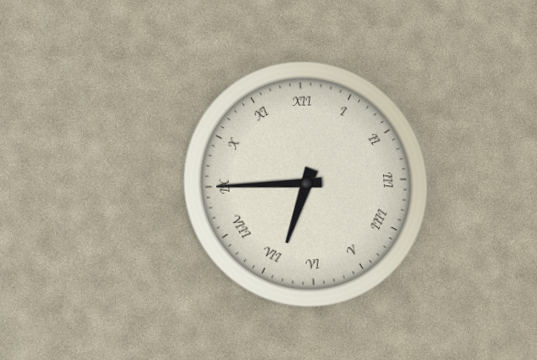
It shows {"hour": 6, "minute": 45}
